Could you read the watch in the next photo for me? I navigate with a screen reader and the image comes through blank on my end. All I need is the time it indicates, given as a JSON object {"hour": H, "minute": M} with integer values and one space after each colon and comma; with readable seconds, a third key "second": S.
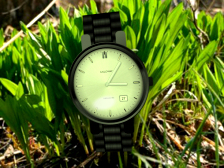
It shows {"hour": 3, "minute": 6}
